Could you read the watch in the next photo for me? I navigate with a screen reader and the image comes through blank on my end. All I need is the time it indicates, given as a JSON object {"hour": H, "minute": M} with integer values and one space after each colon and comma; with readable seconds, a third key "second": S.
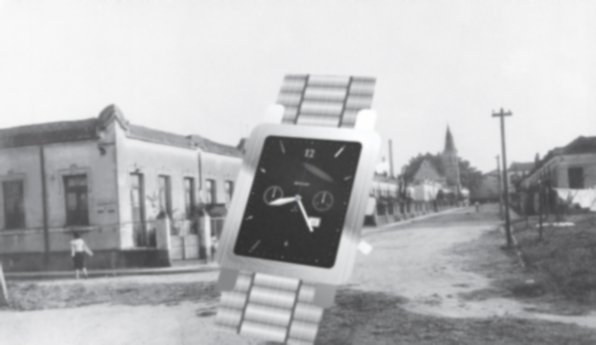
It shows {"hour": 8, "minute": 24}
